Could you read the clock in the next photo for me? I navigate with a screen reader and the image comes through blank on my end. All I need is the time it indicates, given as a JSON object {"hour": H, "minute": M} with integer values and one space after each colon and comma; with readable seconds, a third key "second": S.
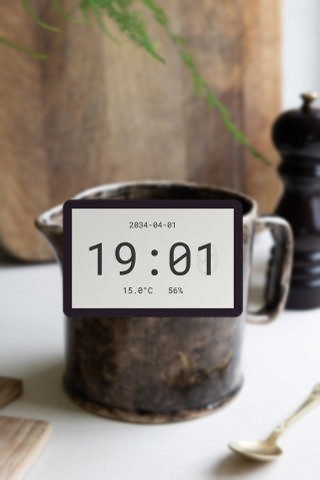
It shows {"hour": 19, "minute": 1}
